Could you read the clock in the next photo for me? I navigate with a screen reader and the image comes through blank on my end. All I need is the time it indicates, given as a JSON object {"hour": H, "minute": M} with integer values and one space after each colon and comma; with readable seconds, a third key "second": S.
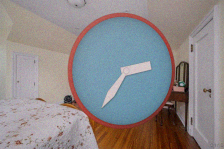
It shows {"hour": 2, "minute": 36}
